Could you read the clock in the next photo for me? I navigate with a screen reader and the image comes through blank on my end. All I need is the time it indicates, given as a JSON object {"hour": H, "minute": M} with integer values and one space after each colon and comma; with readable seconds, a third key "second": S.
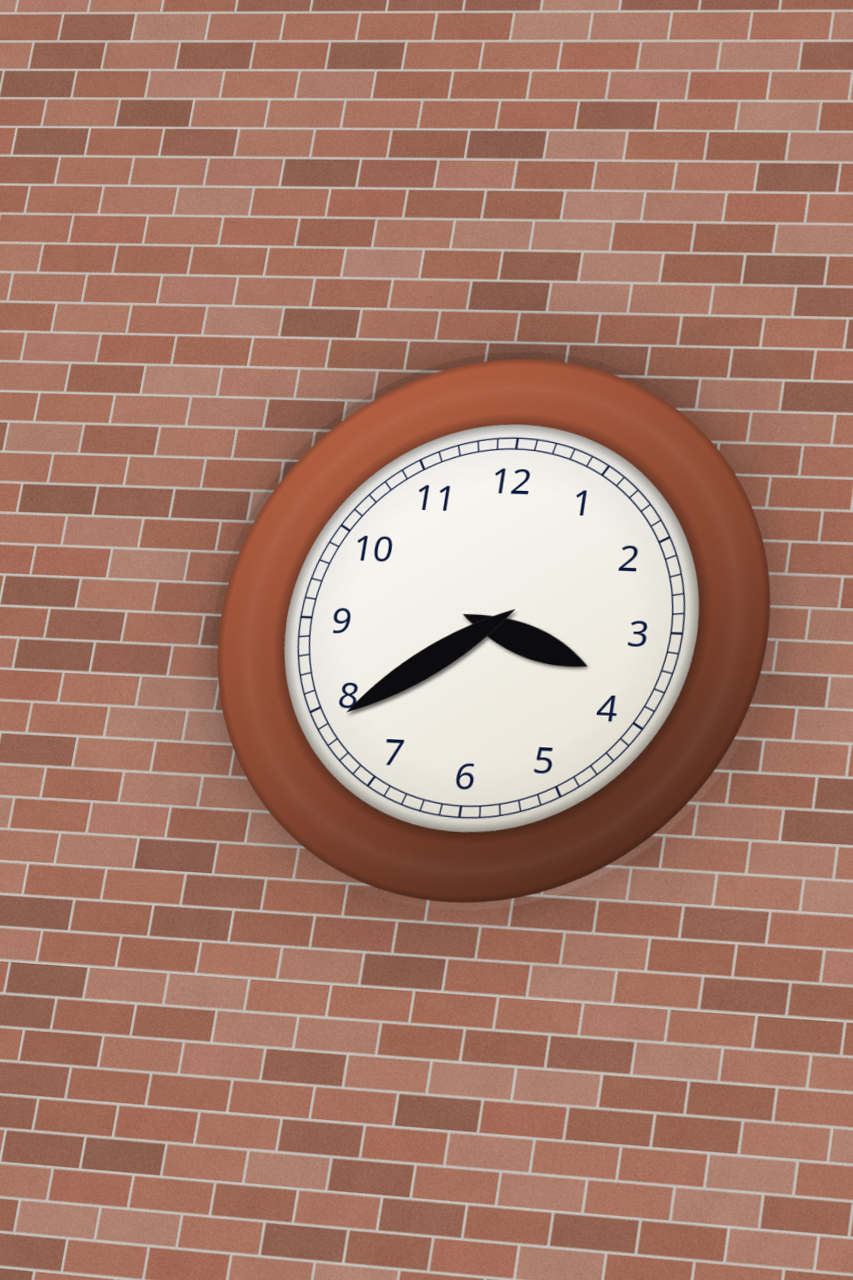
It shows {"hour": 3, "minute": 39}
